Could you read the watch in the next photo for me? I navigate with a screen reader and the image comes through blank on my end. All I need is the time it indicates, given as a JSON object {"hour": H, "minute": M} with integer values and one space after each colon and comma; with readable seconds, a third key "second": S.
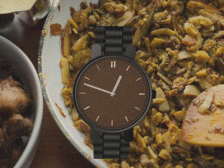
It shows {"hour": 12, "minute": 48}
